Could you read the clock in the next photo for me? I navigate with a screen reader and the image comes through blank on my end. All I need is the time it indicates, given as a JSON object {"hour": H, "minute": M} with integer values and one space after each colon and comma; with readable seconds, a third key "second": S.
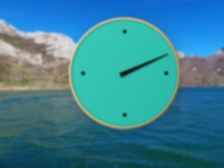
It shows {"hour": 2, "minute": 11}
